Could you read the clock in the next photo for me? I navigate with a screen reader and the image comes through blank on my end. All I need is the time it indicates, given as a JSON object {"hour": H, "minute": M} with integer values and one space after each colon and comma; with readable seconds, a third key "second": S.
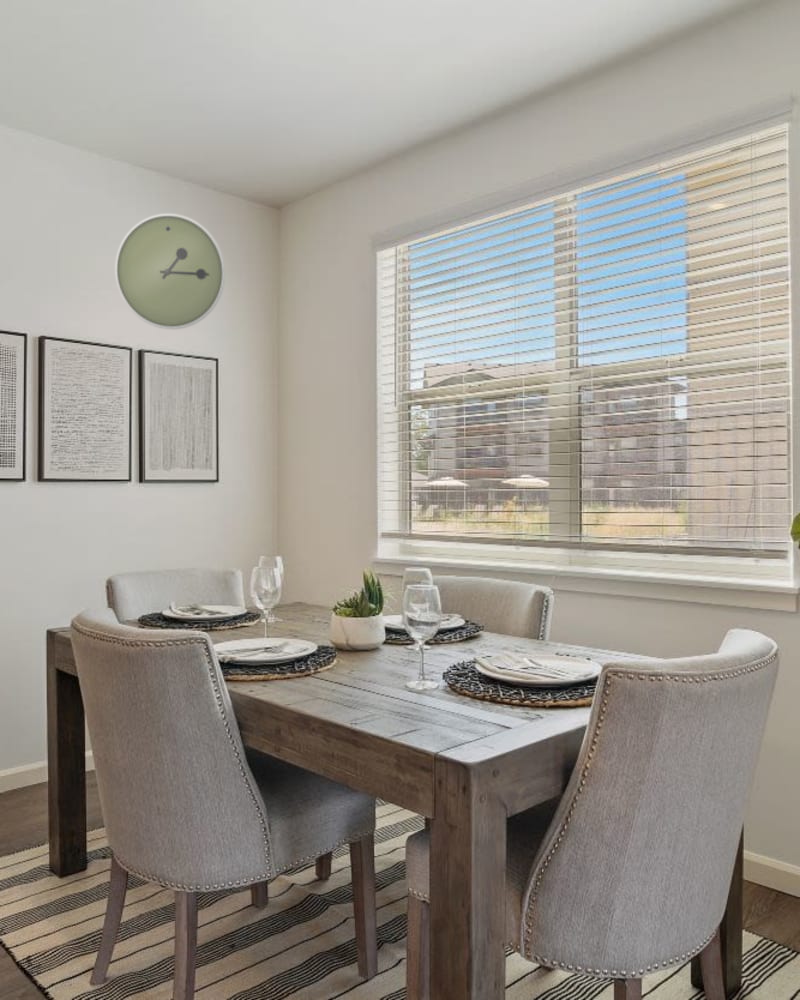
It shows {"hour": 1, "minute": 15}
